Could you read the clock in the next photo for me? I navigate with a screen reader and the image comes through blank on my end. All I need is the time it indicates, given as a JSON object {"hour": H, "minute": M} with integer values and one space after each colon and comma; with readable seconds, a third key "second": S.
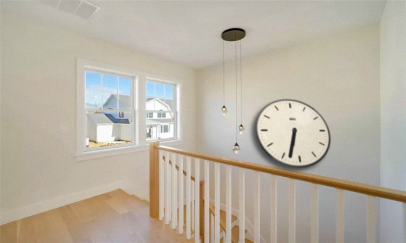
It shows {"hour": 6, "minute": 33}
